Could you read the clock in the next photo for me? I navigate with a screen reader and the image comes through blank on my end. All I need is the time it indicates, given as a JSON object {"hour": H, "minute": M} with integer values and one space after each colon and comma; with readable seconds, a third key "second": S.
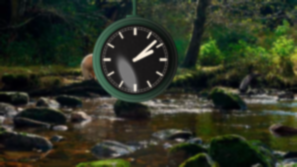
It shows {"hour": 2, "minute": 8}
